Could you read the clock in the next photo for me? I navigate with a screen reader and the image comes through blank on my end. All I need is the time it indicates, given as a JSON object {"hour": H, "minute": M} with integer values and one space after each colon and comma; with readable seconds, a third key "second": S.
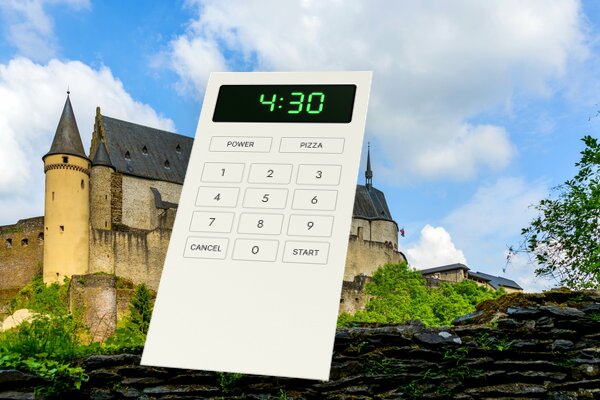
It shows {"hour": 4, "minute": 30}
